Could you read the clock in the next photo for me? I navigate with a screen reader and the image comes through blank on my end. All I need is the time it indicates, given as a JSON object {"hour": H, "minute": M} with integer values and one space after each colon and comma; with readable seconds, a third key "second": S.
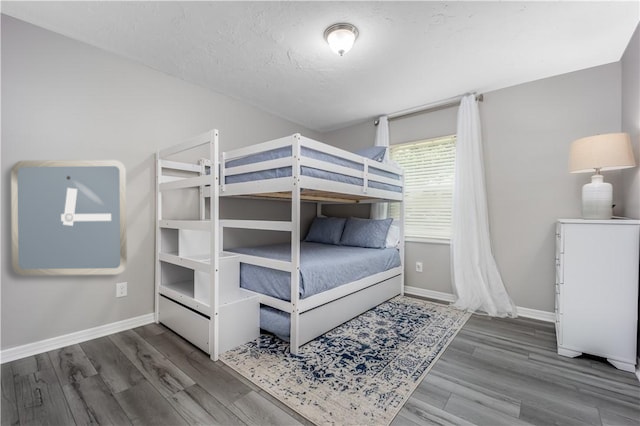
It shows {"hour": 12, "minute": 15}
